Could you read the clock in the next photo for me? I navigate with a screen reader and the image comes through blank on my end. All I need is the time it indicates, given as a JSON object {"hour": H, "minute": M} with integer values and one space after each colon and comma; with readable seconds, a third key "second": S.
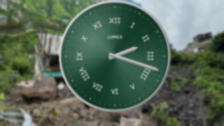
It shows {"hour": 2, "minute": 18}
